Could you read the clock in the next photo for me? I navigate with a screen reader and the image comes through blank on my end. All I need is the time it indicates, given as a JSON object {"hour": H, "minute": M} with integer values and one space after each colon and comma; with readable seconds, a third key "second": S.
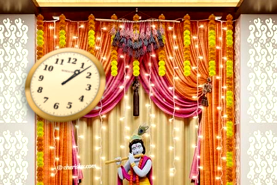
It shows {"hour": 1, "minute": 7}
